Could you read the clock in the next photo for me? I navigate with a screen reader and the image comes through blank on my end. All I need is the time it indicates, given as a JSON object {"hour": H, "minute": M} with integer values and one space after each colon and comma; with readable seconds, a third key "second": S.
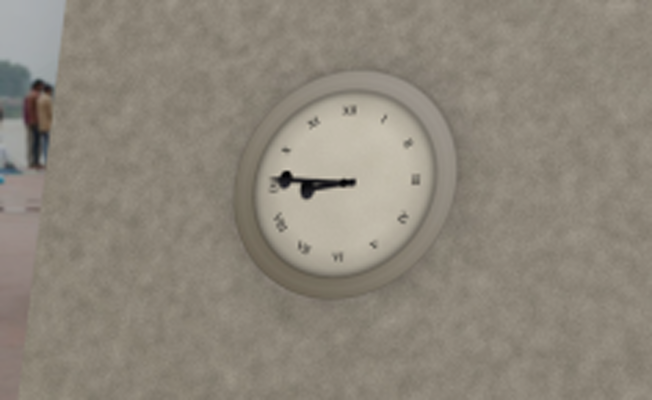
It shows {"hour": 8, "minute": 46}
